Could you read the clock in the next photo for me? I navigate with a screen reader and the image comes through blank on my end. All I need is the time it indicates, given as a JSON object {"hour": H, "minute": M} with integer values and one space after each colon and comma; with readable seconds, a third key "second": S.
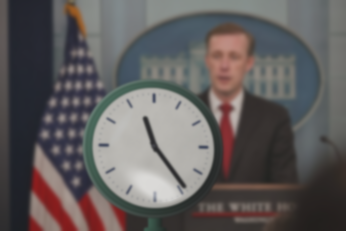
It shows {"hour": 11, "minute": 24}
